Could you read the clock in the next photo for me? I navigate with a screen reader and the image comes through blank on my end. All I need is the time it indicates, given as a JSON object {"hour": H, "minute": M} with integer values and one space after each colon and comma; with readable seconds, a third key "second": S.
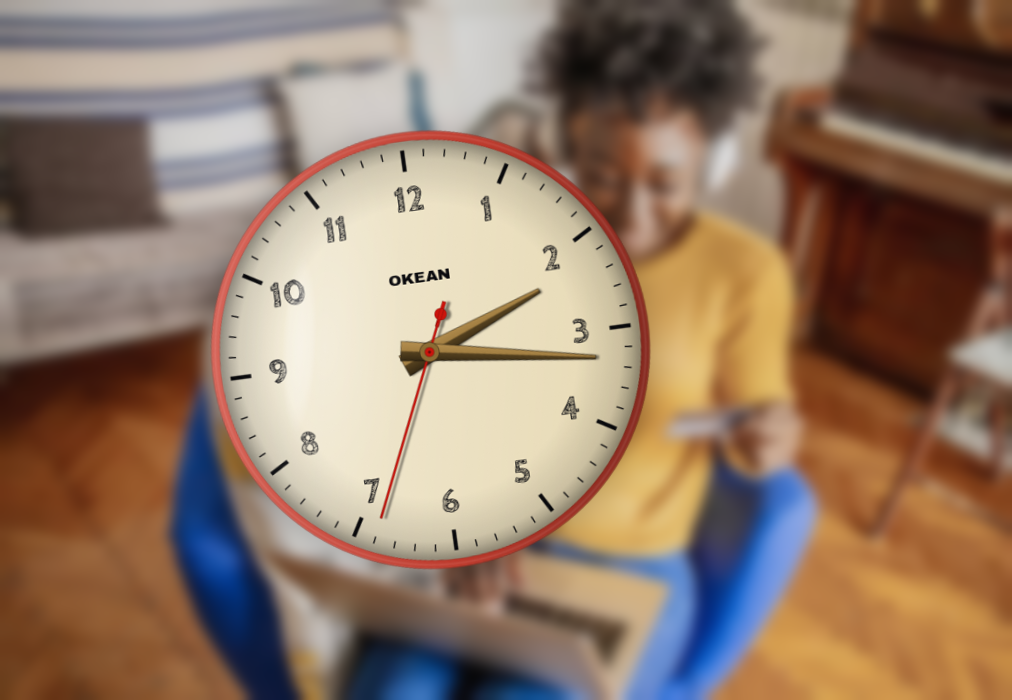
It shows {"hour": 2, "minute": 16, "second": 34}
